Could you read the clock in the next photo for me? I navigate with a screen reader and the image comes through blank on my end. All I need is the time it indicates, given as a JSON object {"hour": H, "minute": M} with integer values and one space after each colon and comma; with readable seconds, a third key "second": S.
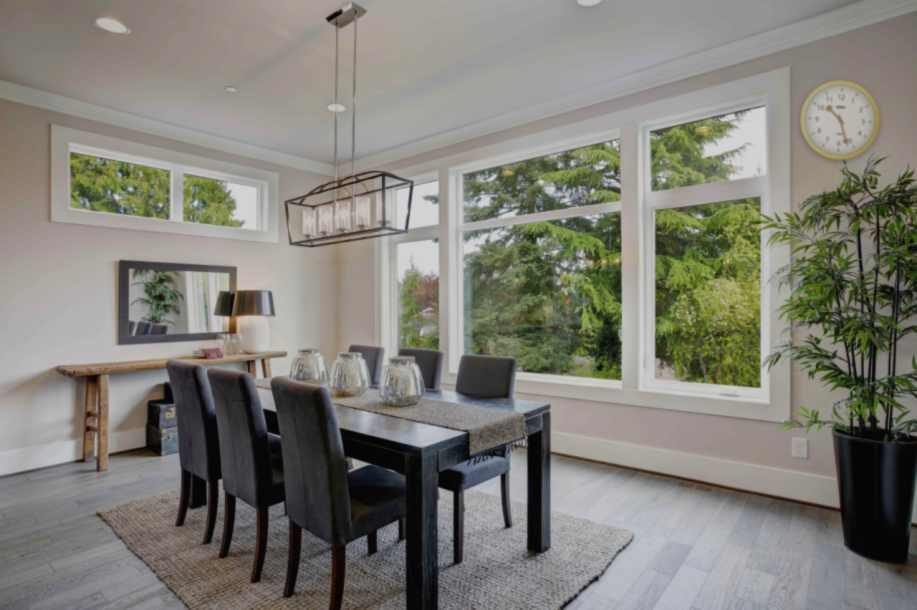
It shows {"hour": 10, "minute": 27}
